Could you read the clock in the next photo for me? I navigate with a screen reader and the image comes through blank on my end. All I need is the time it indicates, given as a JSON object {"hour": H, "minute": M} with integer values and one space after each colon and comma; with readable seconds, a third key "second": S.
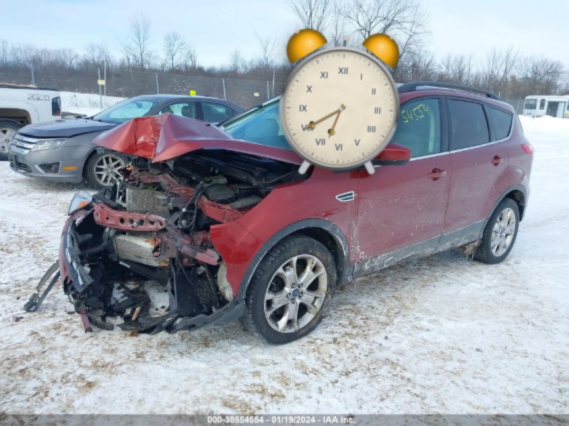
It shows {"hour": 6, "minute": 40}
